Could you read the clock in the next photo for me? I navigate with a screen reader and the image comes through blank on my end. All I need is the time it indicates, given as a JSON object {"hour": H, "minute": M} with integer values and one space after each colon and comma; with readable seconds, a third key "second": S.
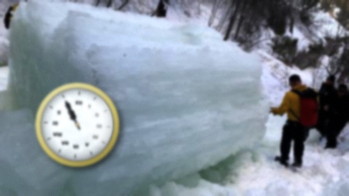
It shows {"hour": 10, "minute": 55}
